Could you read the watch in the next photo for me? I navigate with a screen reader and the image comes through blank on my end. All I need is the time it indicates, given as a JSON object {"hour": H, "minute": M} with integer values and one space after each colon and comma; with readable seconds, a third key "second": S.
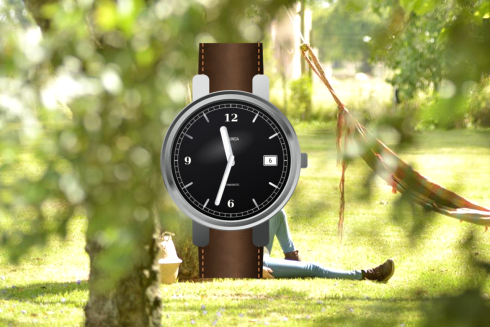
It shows {"hour": 11, "minute": 33}
